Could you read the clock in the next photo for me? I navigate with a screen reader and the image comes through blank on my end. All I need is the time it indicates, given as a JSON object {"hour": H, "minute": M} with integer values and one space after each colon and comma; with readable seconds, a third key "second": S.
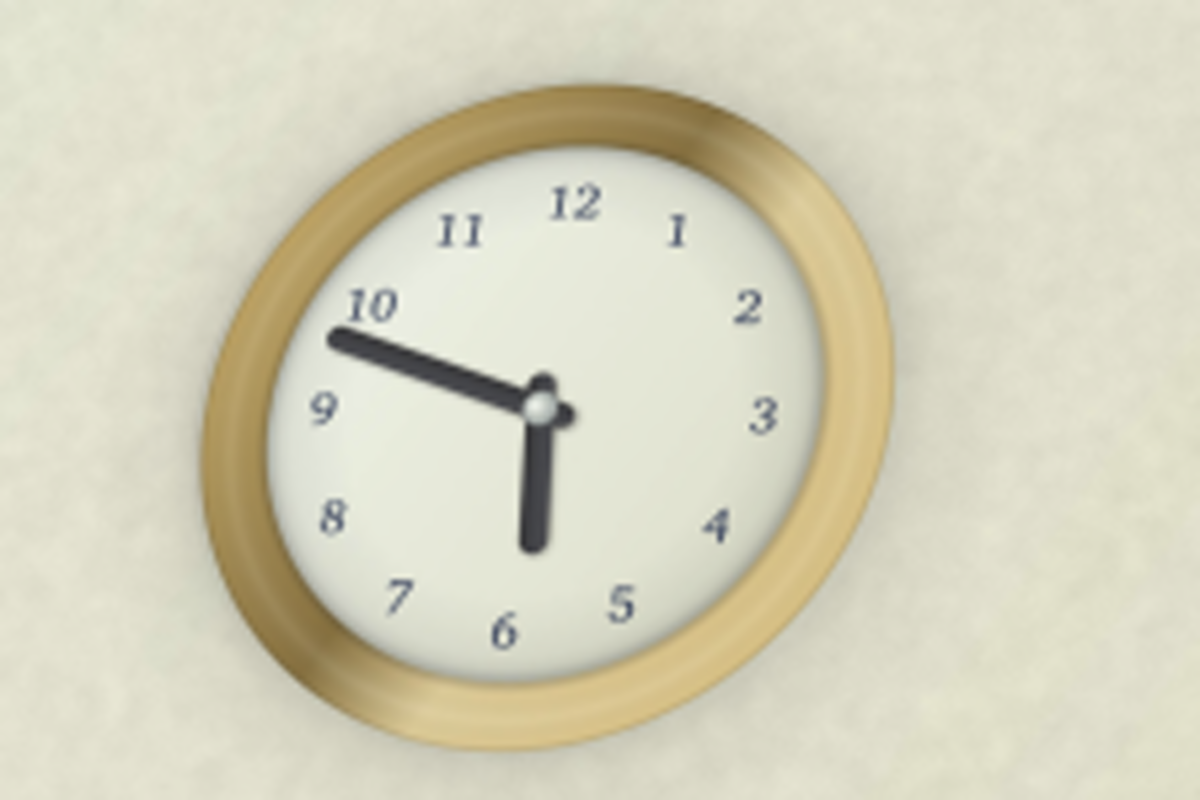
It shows {"hour": 5, "minute": 48}
